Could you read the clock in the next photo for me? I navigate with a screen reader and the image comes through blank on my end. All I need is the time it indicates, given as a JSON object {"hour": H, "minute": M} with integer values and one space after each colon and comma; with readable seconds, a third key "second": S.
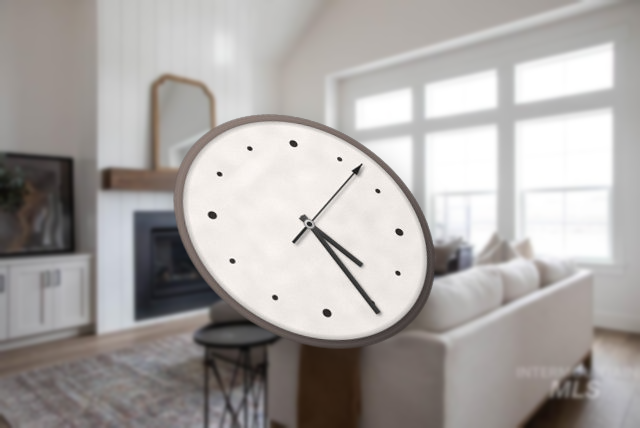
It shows {"hour": 4, "minute": 25, "second": 7}
